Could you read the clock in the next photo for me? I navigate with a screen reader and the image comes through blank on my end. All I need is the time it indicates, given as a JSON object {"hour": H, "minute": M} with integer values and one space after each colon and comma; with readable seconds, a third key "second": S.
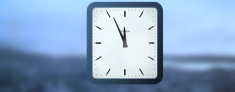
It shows {"hour": 11, "minute": 56}
